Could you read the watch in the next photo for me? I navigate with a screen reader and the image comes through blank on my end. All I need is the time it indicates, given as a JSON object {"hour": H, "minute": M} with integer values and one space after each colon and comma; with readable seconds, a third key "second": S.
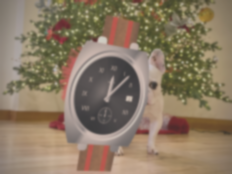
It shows {"hour": 12, "minute": 7}
